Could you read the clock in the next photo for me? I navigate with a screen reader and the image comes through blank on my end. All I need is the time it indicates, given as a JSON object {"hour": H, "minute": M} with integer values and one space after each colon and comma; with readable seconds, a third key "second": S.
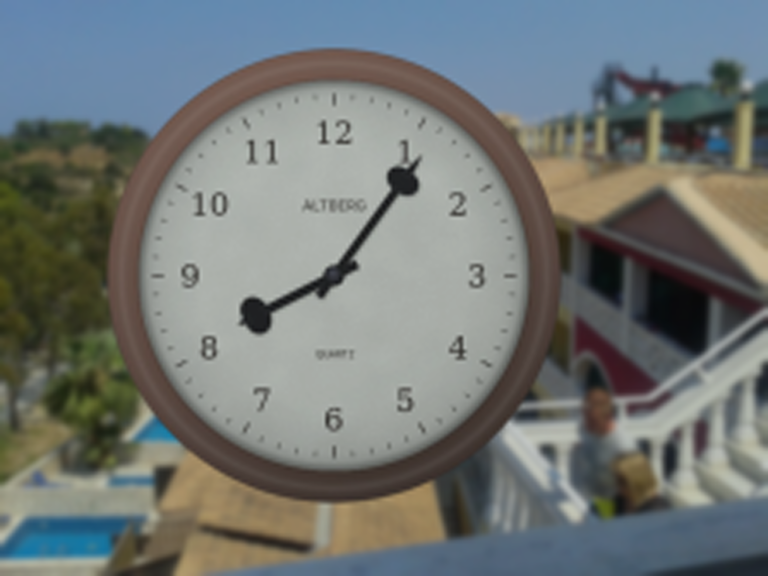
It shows {"hour": 8, "minute": 6}
